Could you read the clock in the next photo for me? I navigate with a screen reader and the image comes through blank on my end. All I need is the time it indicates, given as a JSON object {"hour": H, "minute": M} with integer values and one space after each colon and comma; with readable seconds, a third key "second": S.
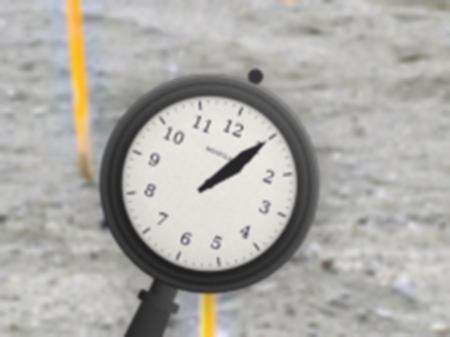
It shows {"hour": 1, "minute": 5}
